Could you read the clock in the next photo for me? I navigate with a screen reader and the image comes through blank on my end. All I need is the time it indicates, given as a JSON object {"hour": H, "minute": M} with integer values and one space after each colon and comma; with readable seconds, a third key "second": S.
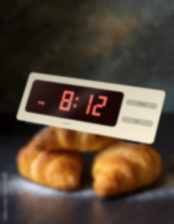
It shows {"hour": 8, "minute": 12}
